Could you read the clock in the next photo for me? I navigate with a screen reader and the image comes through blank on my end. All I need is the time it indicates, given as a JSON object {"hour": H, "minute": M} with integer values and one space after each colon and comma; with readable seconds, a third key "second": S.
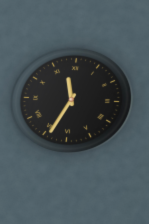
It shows {"hour": 11, "minute": 34}
